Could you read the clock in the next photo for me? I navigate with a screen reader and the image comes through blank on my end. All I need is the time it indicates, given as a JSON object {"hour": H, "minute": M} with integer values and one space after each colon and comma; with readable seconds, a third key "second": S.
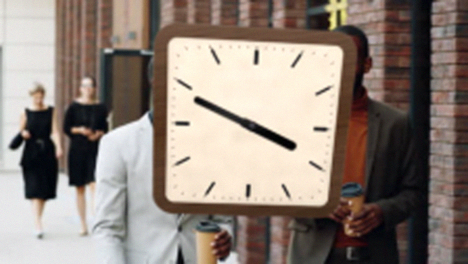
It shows {"hour": 3, "minute": 49}
